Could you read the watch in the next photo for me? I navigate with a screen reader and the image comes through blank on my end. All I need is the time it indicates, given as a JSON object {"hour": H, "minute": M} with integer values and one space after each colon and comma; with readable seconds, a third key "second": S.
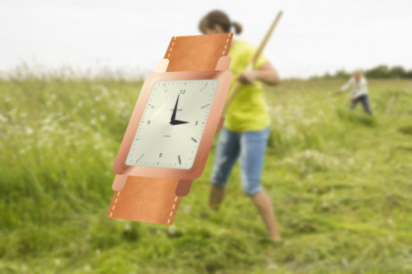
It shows {"hour": 2, "minute": 59}
